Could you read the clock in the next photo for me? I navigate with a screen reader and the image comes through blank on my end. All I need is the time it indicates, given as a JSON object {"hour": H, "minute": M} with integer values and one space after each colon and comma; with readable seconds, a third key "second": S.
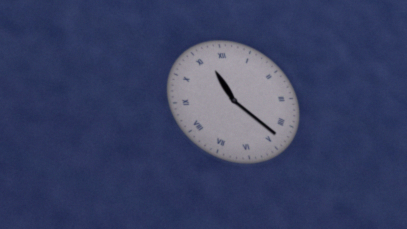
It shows {"hour": 11, "minute": 23}
